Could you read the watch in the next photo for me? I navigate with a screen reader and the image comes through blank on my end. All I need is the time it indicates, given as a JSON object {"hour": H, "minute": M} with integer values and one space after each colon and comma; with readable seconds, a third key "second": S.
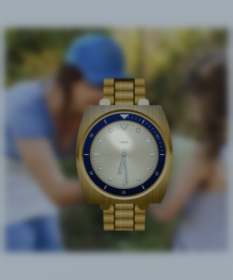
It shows {"hour": 6, "minute": 29}
